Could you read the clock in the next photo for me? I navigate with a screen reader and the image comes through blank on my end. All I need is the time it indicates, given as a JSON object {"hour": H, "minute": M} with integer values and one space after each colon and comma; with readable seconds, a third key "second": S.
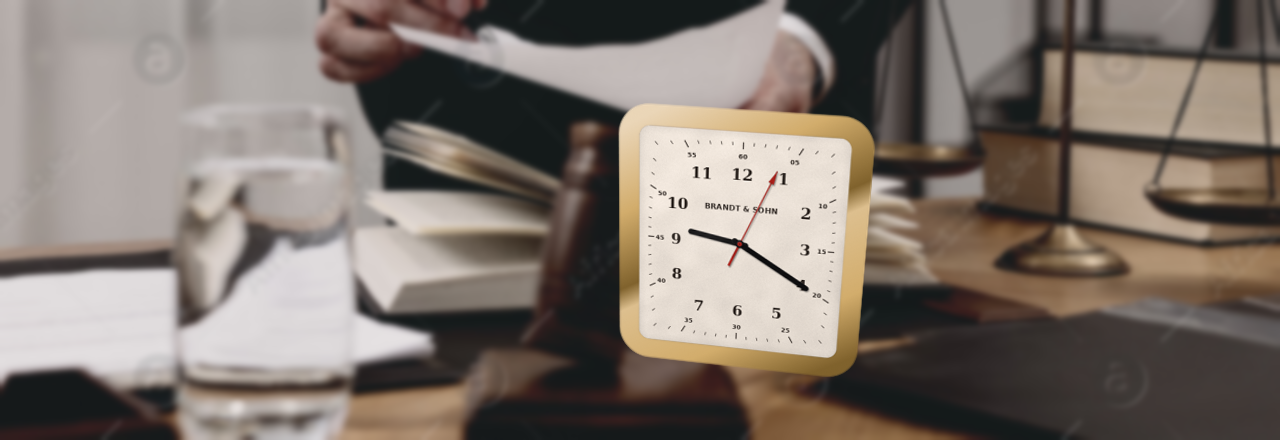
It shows {"hour": 9, "minute": 20, "second": 4}
